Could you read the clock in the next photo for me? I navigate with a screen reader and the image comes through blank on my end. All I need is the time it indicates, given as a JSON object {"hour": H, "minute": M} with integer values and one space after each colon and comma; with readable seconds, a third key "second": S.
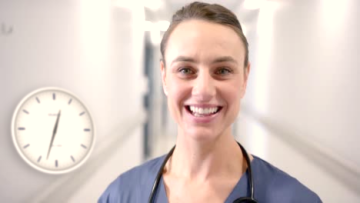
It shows {"hour": 12, "minute": 33}
